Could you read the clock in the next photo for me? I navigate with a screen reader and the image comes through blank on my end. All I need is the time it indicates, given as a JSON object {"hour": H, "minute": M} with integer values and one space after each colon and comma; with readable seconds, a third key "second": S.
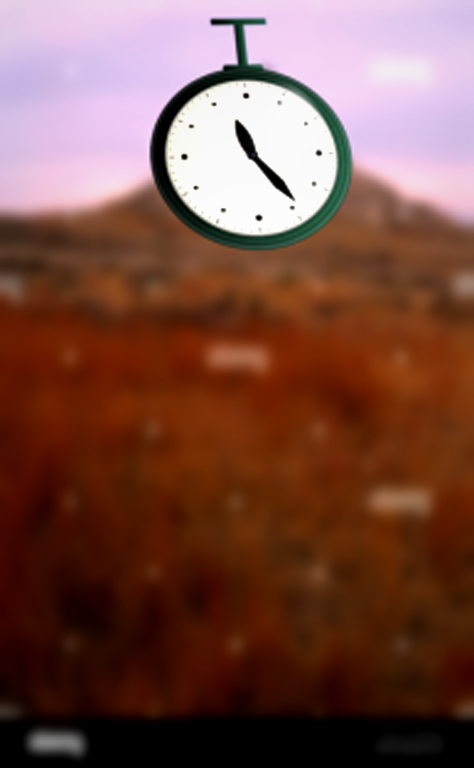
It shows {"hour": 11, "minute": 24}
